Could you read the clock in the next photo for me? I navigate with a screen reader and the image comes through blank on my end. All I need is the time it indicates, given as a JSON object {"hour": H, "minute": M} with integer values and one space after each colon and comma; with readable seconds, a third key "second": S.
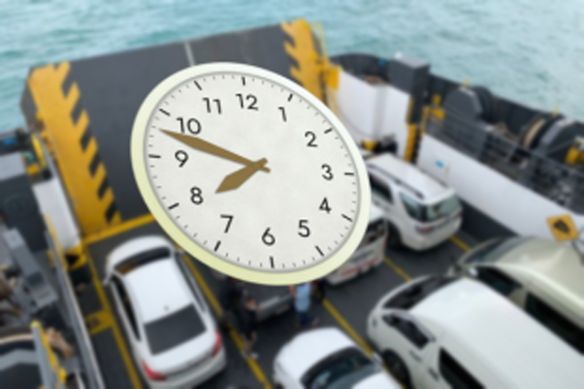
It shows {"hour": 7, "minute": 48}
